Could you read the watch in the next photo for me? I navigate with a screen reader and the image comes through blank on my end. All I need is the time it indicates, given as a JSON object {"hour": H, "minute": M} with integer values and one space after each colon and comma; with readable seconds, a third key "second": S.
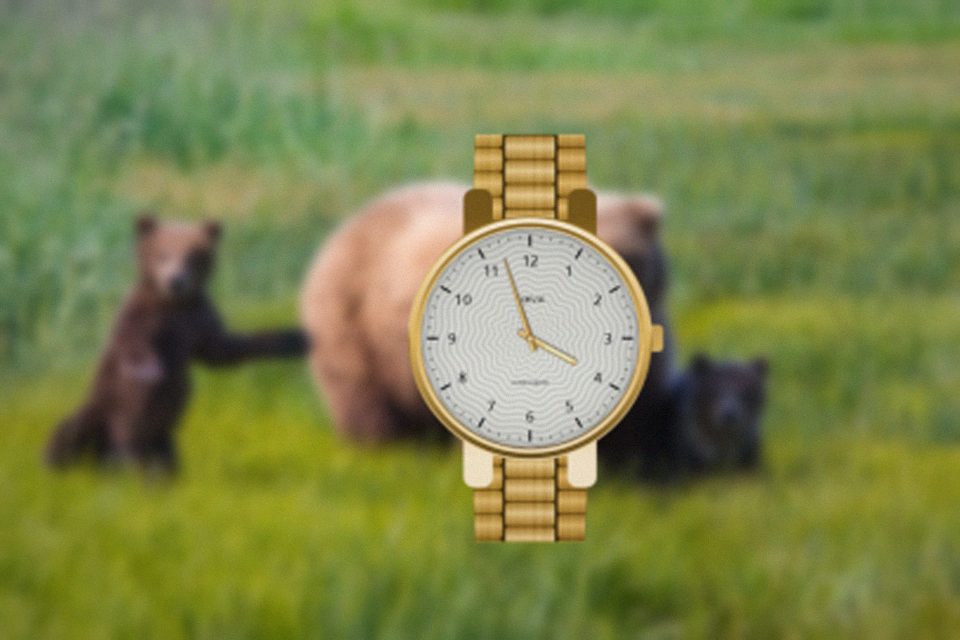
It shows {"hour": 3, "minute": 57}
